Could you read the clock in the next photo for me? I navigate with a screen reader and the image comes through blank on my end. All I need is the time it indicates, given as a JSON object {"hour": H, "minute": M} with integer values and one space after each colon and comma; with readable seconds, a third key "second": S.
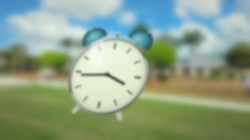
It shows {"hour": 3, "minute": 44}
